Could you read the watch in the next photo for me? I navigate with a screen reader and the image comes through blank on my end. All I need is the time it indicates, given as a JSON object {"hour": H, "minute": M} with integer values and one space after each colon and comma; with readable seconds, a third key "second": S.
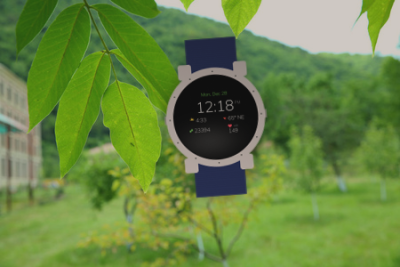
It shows {"hour": 12, "minute": 18}
